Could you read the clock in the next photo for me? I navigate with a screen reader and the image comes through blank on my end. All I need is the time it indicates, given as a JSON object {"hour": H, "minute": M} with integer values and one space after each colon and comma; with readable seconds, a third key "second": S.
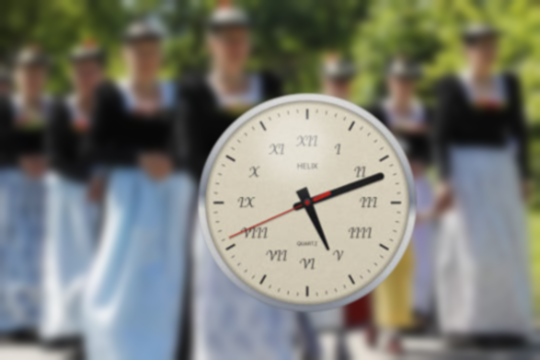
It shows {"hour": 5, "minute": 11, "second": 41}
